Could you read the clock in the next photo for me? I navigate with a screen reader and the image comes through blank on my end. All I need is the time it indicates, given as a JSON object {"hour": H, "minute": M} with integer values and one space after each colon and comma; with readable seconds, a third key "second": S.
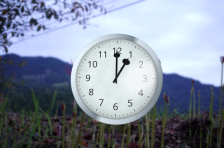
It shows {"hour": 1, "minute": 0}
